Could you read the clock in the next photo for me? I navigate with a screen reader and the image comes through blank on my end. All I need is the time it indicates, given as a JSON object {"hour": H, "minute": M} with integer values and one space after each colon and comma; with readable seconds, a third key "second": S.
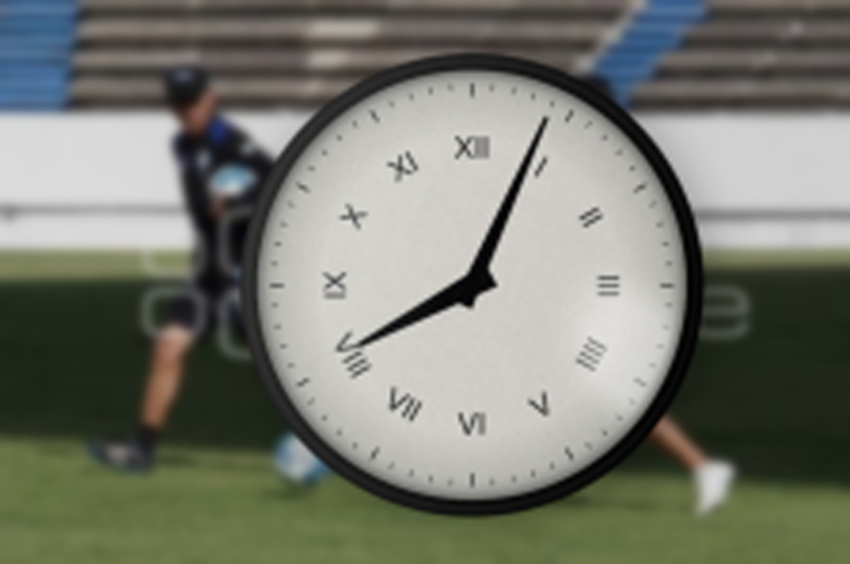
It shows {"hour": 8, "minute": 4}
